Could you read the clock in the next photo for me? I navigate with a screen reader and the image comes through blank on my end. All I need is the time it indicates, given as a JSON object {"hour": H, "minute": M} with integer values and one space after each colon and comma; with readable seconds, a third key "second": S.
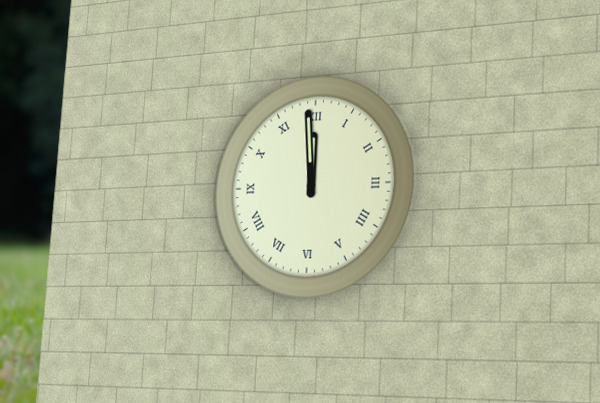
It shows {"hour": 11, "minute": 59}
